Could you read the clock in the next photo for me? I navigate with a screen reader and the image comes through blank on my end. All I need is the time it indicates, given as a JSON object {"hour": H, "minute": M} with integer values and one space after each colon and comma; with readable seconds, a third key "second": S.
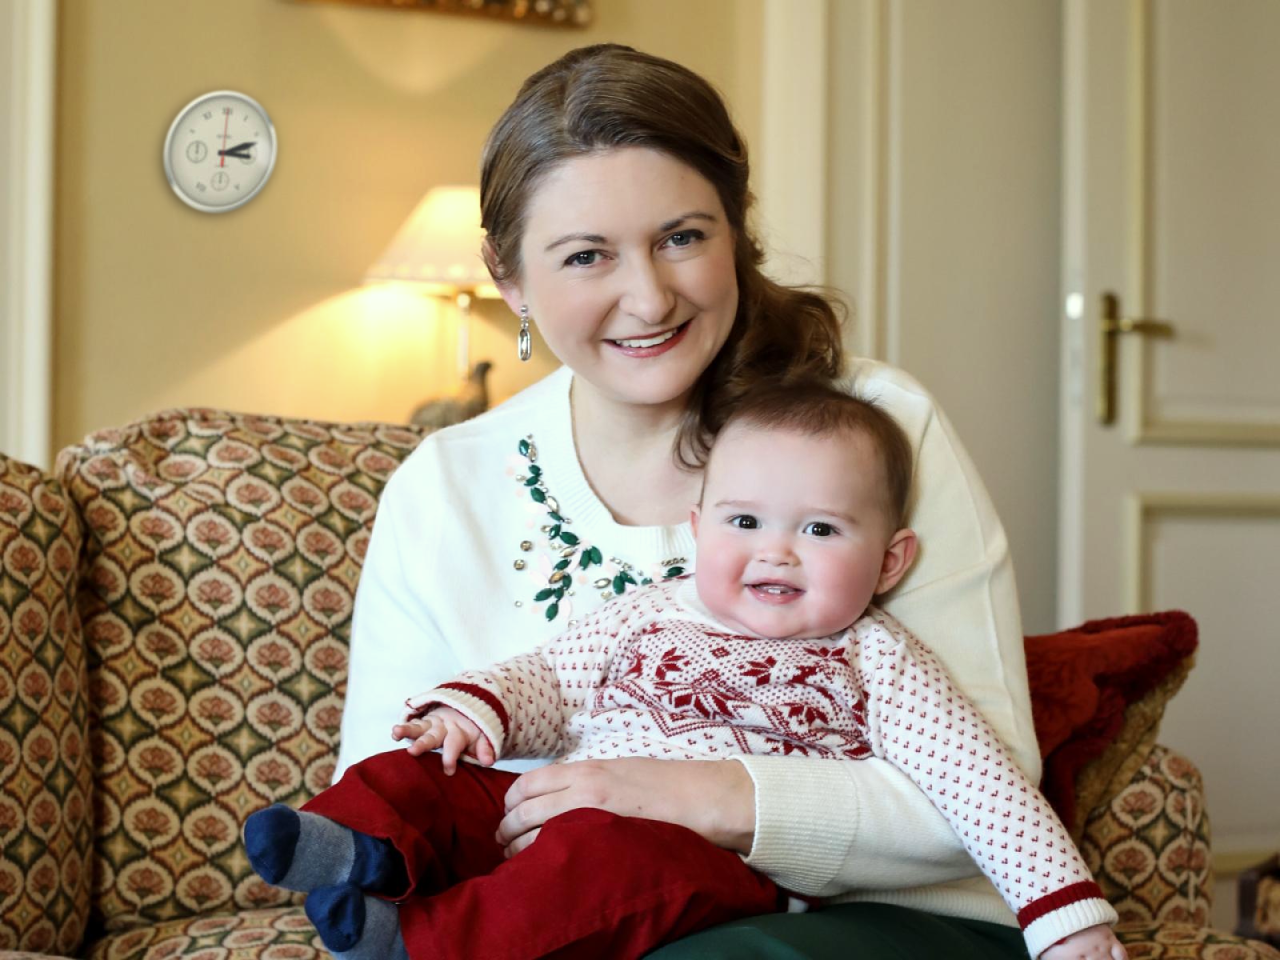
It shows {"hour": 3, "minute": 12}
